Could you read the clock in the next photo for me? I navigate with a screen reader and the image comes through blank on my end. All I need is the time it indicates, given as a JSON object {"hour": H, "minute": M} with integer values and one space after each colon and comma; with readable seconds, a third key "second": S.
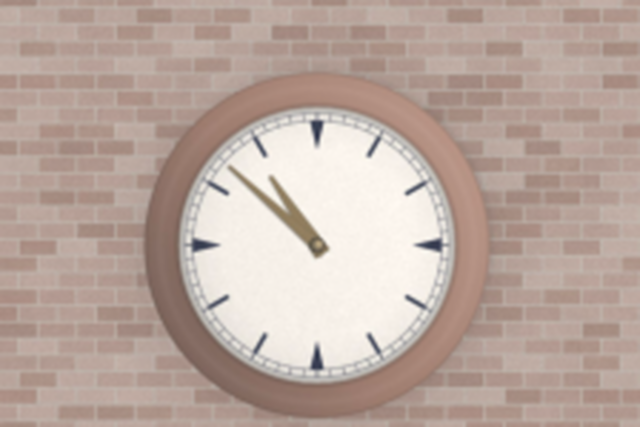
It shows {"hour": 10, "minute": 52}
